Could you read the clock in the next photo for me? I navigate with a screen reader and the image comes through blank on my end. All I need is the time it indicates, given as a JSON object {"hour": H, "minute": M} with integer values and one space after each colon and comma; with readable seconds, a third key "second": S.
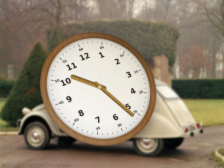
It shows {"hour": 10, "minute": 26}
